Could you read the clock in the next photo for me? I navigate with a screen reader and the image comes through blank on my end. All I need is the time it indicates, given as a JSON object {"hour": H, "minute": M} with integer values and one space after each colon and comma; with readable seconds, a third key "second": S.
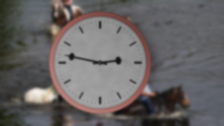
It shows {"hour": 2, "minute": 47}
